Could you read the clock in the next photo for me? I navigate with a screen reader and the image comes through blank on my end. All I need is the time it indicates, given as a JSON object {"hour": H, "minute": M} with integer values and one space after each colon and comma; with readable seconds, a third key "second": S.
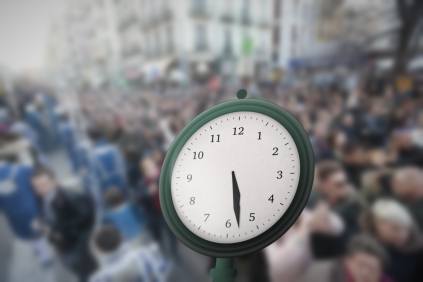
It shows {"hour": 5, "minute": 28}
